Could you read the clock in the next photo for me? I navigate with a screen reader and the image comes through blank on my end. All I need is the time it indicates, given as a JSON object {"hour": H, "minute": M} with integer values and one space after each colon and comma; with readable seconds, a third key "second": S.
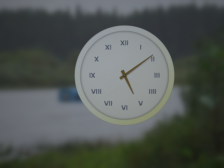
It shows {"hour": 5, "minute": 9}
